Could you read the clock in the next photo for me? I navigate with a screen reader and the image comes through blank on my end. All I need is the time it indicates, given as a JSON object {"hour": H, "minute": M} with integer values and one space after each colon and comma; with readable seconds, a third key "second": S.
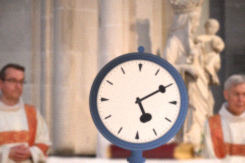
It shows {"hour": 5, "minute": 10}
